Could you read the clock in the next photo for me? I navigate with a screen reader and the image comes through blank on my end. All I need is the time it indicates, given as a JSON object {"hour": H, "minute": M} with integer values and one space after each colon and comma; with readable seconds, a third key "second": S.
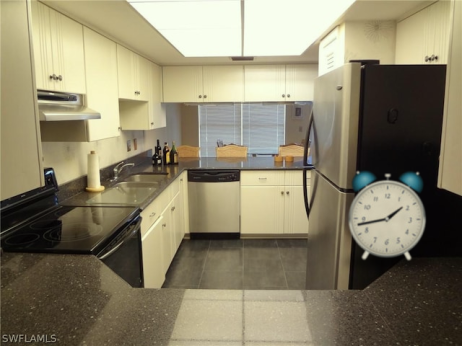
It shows {"hour": 1, "minute": 43}
